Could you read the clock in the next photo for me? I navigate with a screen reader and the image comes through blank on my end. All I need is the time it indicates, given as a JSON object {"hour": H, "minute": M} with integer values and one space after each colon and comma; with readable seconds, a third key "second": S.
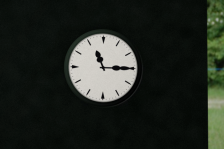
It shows {"hour": 11, "minute": 15}
